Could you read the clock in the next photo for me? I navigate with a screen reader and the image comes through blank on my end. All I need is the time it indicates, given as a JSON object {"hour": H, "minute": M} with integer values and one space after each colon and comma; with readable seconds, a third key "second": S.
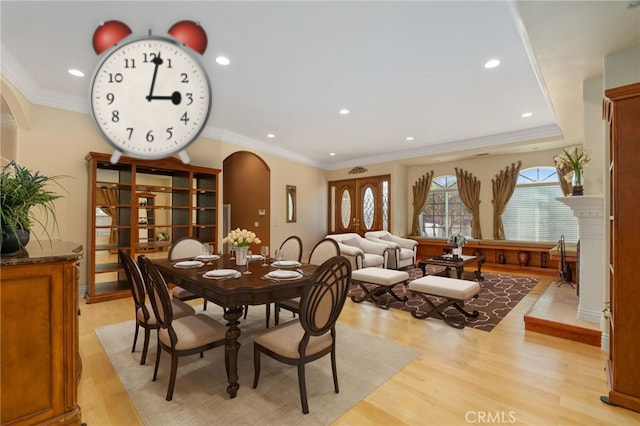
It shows {"hour": 3, "minute": 2}
